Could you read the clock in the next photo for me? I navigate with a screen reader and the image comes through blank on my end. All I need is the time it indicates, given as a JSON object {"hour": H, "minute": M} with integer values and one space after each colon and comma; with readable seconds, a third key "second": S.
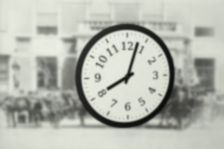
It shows {"hour": 8, "minute": 3}
